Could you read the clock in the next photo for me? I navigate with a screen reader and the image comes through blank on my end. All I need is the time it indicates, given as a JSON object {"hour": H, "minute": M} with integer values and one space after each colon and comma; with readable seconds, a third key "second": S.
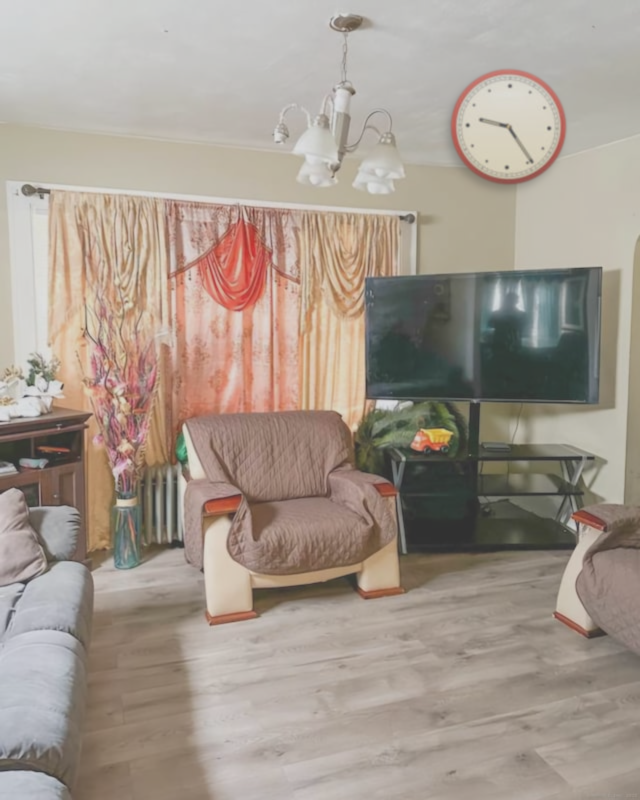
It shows {"hour": 9, "minute": 24}
